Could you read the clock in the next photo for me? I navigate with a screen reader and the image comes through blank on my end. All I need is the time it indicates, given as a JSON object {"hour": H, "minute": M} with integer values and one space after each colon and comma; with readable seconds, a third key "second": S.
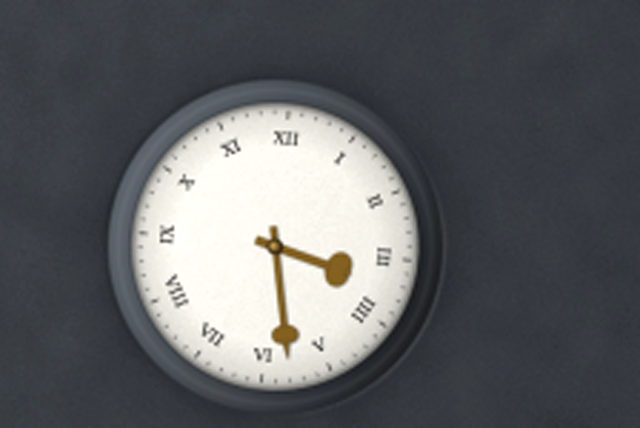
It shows {"hour": 3, "minute": 28}
